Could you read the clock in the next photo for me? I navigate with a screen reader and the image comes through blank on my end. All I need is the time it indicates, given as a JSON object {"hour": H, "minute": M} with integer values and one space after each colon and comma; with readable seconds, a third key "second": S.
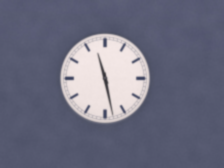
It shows {"hour": 11, "minute": 28}
